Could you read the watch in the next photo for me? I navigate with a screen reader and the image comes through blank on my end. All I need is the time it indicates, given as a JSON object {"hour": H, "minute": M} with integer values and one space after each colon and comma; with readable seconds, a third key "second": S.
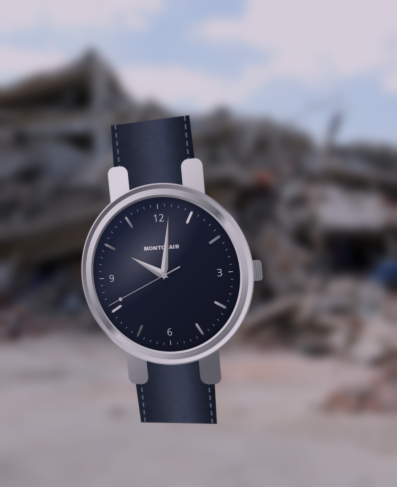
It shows {"hour": 10, "minute": 1, "second": 41}
